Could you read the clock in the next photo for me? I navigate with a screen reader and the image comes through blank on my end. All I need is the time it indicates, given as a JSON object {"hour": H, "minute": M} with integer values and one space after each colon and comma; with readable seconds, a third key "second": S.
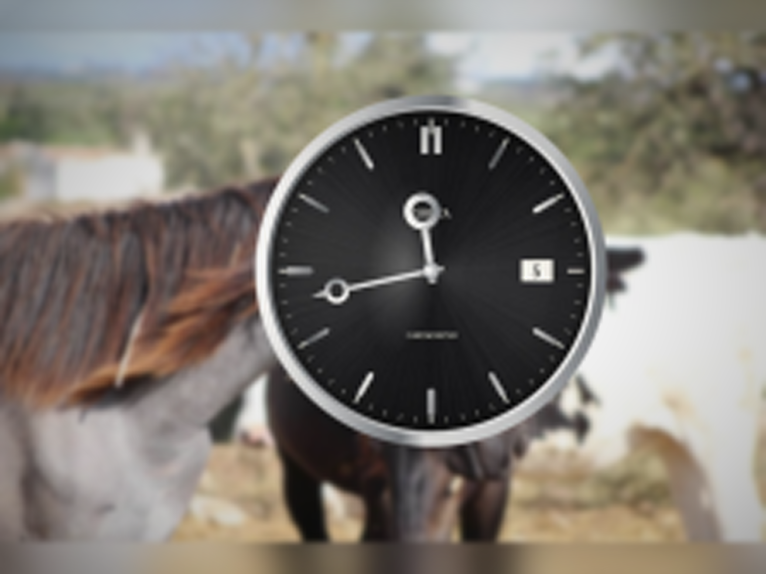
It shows {"hour": 11, "minute": 43}
